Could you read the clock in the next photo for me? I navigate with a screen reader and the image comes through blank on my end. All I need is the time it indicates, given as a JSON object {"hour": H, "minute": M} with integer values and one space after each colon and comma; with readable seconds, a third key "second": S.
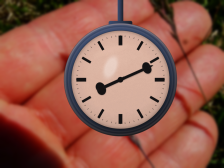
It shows {"hour": 8, "minute": 11}
